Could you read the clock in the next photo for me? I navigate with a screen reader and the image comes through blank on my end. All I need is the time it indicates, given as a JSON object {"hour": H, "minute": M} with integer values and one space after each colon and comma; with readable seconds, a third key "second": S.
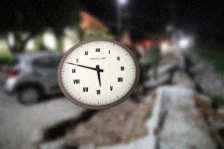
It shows {"hour": 5, "minute": 48}
